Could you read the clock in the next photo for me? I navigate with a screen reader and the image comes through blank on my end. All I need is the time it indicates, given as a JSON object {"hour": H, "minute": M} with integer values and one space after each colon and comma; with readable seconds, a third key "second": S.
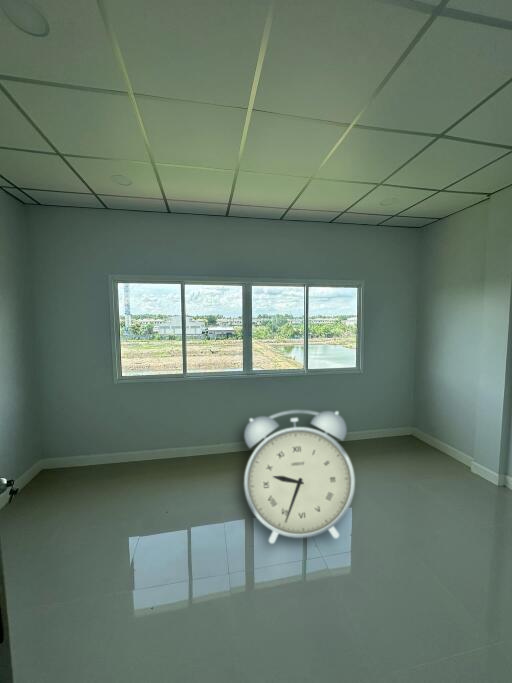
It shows {"hour": 9, "minute": 34}
